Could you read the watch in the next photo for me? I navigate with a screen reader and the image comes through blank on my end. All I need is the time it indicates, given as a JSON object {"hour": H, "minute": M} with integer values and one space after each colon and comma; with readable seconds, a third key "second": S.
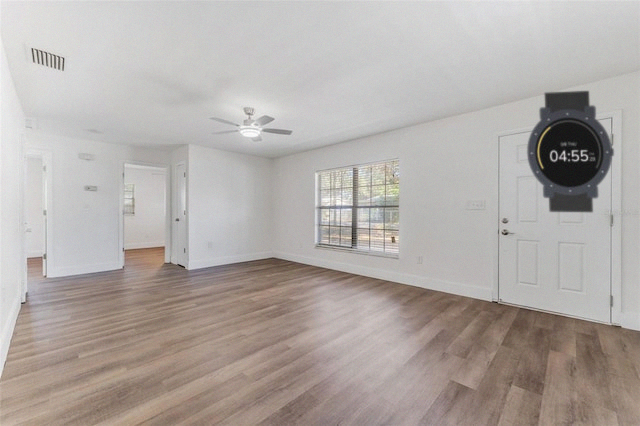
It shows {"hour": 4, "minute": 55}
